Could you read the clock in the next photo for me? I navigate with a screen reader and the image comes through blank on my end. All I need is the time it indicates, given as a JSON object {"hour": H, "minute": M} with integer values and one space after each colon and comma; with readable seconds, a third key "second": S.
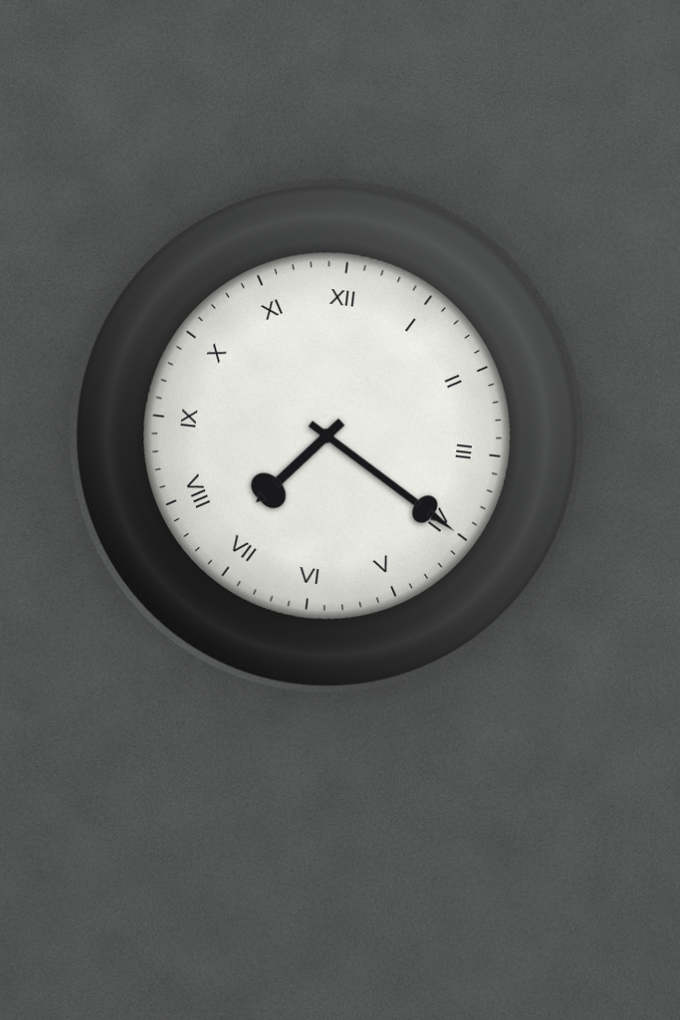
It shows {"hour": 7, "minute": 20}
